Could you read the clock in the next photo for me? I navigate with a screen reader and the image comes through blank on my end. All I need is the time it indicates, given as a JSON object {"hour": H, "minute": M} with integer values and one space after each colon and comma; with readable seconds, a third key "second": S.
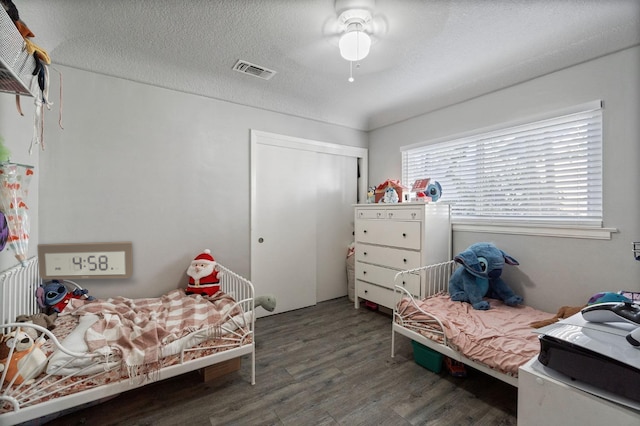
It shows {"hour": 4, "minute": 58}
